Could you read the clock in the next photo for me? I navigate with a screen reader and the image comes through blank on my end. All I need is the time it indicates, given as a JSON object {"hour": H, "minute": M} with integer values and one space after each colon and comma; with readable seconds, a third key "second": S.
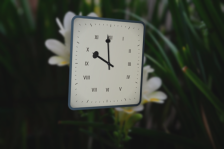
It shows {"hour": 9, "minute": 59}
